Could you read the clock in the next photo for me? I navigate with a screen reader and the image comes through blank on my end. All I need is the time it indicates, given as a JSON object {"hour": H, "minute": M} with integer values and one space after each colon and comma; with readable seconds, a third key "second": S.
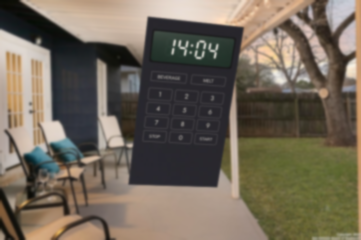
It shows {"hour": 14, "minute": 4}
